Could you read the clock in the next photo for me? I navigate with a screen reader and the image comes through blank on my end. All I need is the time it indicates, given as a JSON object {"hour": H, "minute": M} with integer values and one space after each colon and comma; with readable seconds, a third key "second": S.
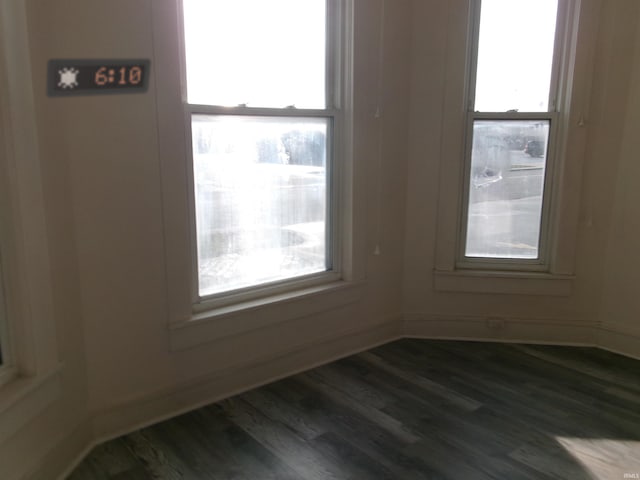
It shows {"hour": 6, "minute": 10}
